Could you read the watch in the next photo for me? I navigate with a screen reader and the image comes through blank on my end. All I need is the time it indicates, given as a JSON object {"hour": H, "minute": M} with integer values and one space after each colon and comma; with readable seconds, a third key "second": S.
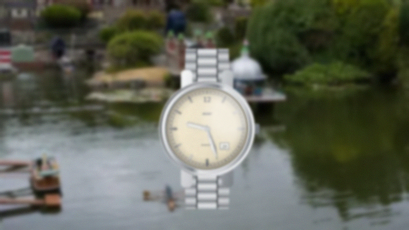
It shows {"hour": 9, "minute": 27}
